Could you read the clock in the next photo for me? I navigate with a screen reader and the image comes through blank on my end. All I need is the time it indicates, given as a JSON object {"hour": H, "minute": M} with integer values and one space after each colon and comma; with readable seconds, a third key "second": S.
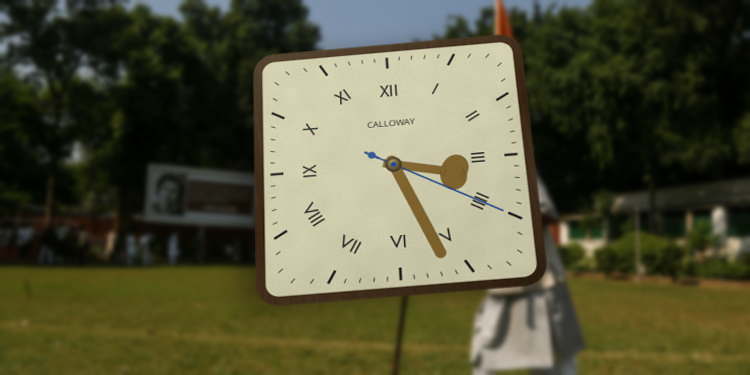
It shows {"hour": 3, "minute": 26, "second": 20}
